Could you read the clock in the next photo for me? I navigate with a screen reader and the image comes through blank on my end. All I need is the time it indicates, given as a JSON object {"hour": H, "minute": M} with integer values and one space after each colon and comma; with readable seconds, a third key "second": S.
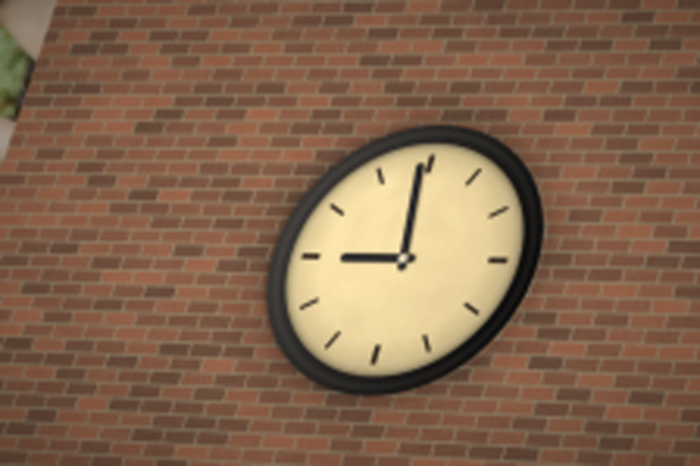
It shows {"hour": 8, "minute": 59}
